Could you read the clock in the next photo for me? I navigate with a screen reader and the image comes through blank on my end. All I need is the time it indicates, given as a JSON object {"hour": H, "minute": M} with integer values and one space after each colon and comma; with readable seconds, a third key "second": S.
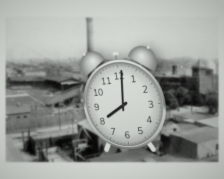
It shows {"hour": 8, "minute": 1}
